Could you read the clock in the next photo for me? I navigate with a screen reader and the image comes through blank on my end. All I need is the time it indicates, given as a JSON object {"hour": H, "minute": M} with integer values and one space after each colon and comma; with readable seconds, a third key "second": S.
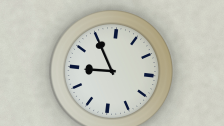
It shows {"hour": 8, "minute": 55}
